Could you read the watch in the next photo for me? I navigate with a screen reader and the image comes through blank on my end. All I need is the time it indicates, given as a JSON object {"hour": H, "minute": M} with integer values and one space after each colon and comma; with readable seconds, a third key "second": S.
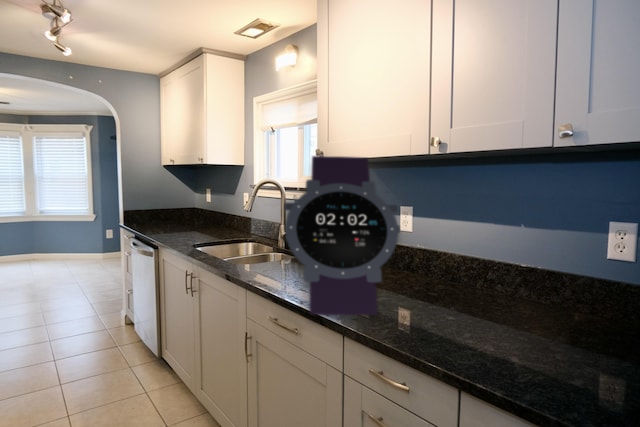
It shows {"hour": 2, "minute": 2}
